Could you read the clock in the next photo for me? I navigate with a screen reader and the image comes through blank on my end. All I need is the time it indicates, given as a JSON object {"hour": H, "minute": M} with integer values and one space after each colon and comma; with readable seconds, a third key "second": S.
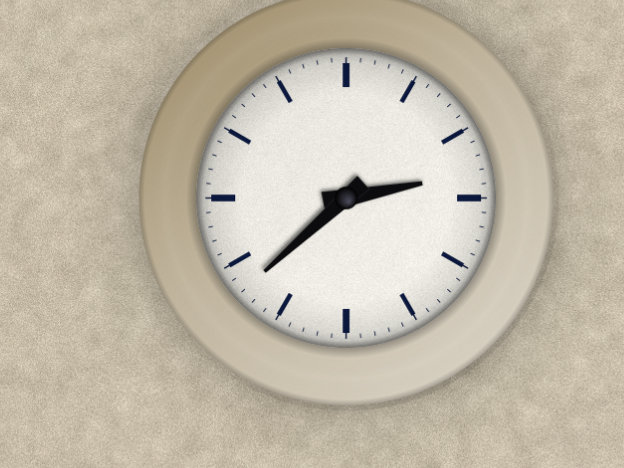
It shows {"hour": 2, "minute": 38}
